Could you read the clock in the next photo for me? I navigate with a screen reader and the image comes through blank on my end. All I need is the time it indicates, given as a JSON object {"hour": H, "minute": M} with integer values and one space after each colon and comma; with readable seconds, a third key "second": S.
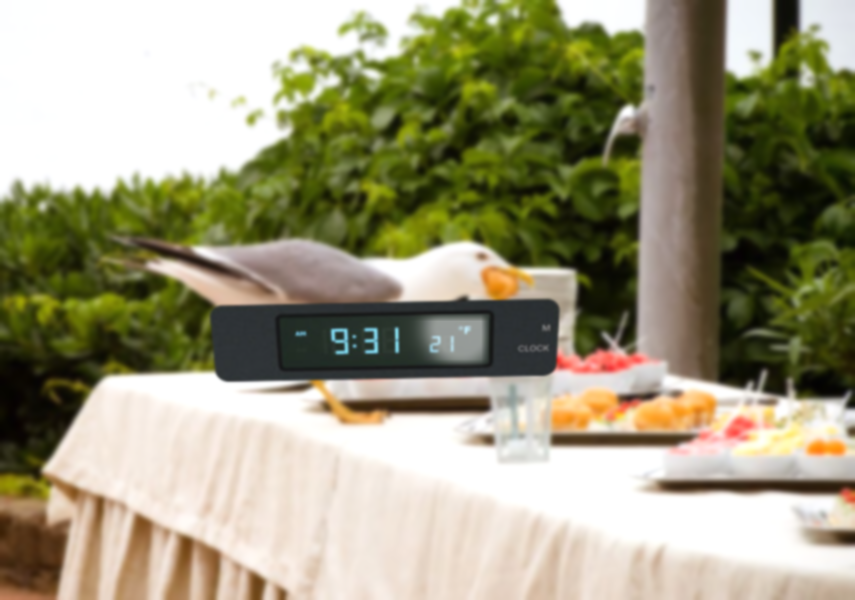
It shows {"hour": 9, "minute": 31}
